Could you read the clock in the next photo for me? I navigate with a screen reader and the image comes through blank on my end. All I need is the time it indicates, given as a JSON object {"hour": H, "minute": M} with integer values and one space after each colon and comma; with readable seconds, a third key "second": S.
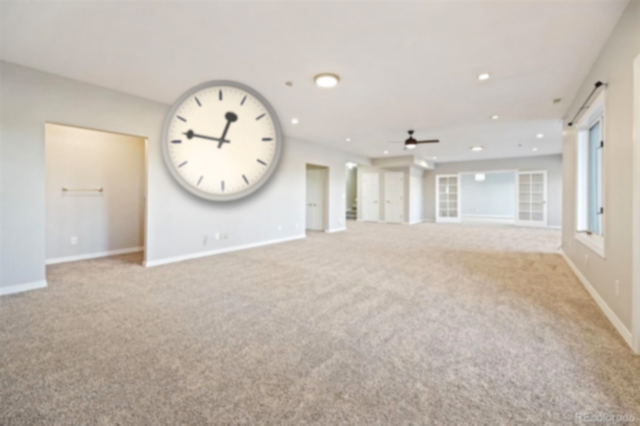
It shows {"hour": 12, "minute": 47}
